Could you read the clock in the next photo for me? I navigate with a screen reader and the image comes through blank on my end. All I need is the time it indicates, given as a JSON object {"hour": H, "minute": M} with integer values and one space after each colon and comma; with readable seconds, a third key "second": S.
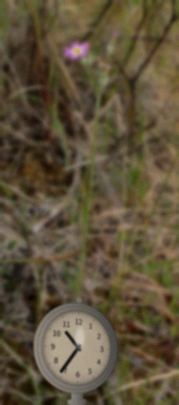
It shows {"hour": 10, "minute": 36}
